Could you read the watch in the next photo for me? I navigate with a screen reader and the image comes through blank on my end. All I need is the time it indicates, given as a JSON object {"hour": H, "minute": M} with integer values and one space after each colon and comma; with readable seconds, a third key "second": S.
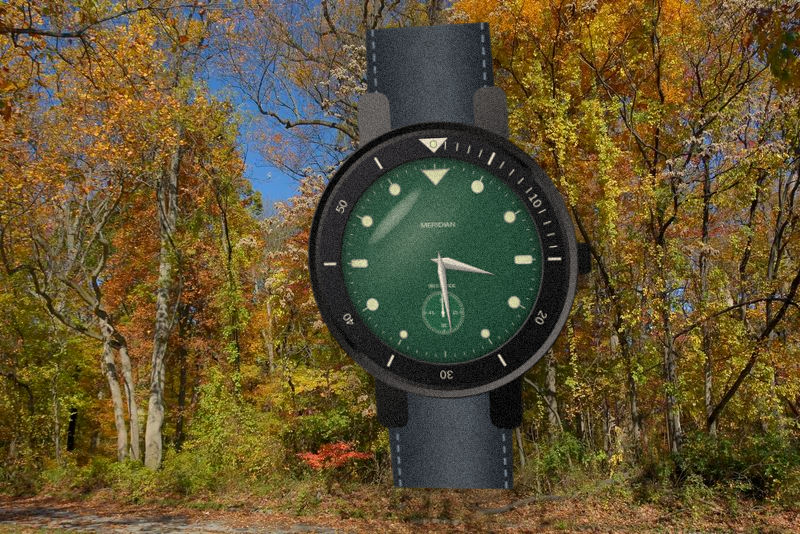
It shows {"hour": 3, "minute": 29}
